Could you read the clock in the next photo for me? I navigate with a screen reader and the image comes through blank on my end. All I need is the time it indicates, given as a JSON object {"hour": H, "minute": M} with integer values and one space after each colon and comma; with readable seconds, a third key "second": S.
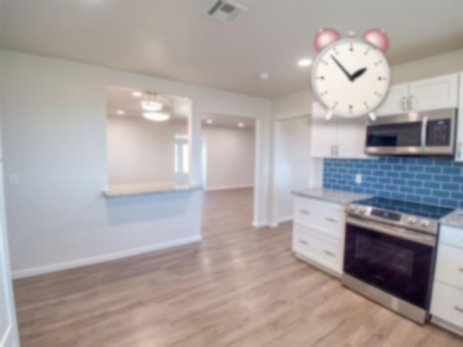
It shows {"hour": 1, "minute": 53}
